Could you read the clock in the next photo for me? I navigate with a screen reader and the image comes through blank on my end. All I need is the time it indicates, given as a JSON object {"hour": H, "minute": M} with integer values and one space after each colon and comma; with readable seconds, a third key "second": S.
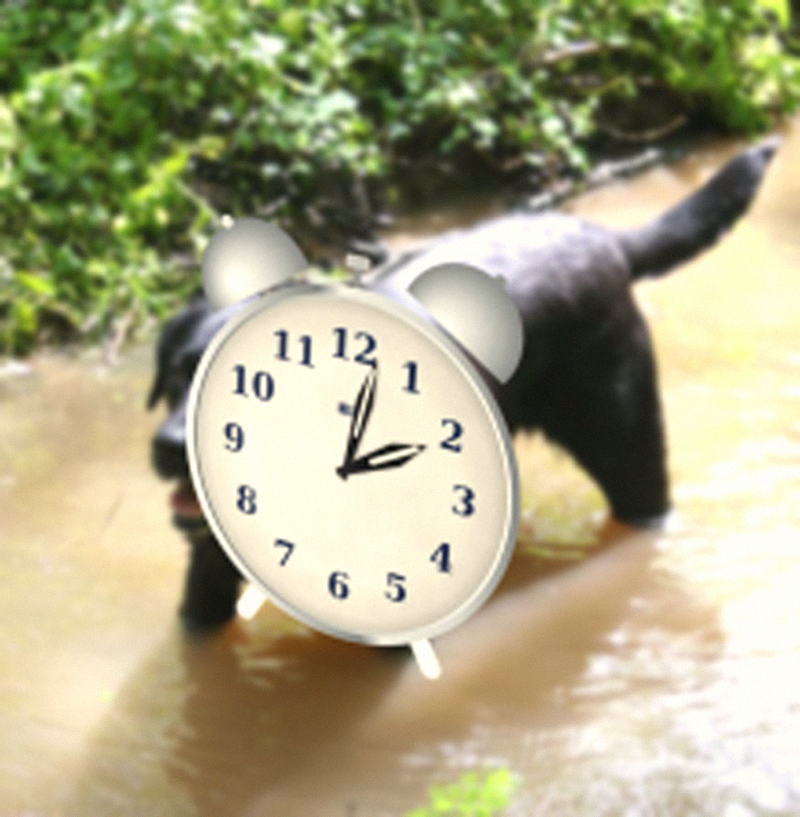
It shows {"hour": 2, "minute": 2}
